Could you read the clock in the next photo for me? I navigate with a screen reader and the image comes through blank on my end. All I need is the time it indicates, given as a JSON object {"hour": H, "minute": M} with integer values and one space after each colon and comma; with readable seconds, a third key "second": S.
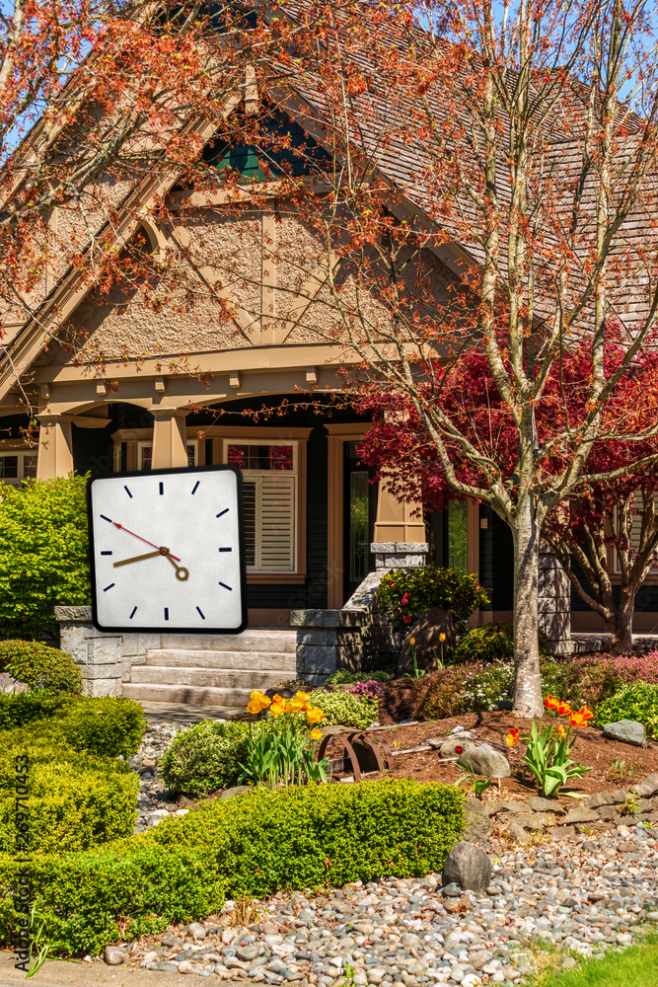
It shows {"hour": 4, "minute": 42, "second": 50}
